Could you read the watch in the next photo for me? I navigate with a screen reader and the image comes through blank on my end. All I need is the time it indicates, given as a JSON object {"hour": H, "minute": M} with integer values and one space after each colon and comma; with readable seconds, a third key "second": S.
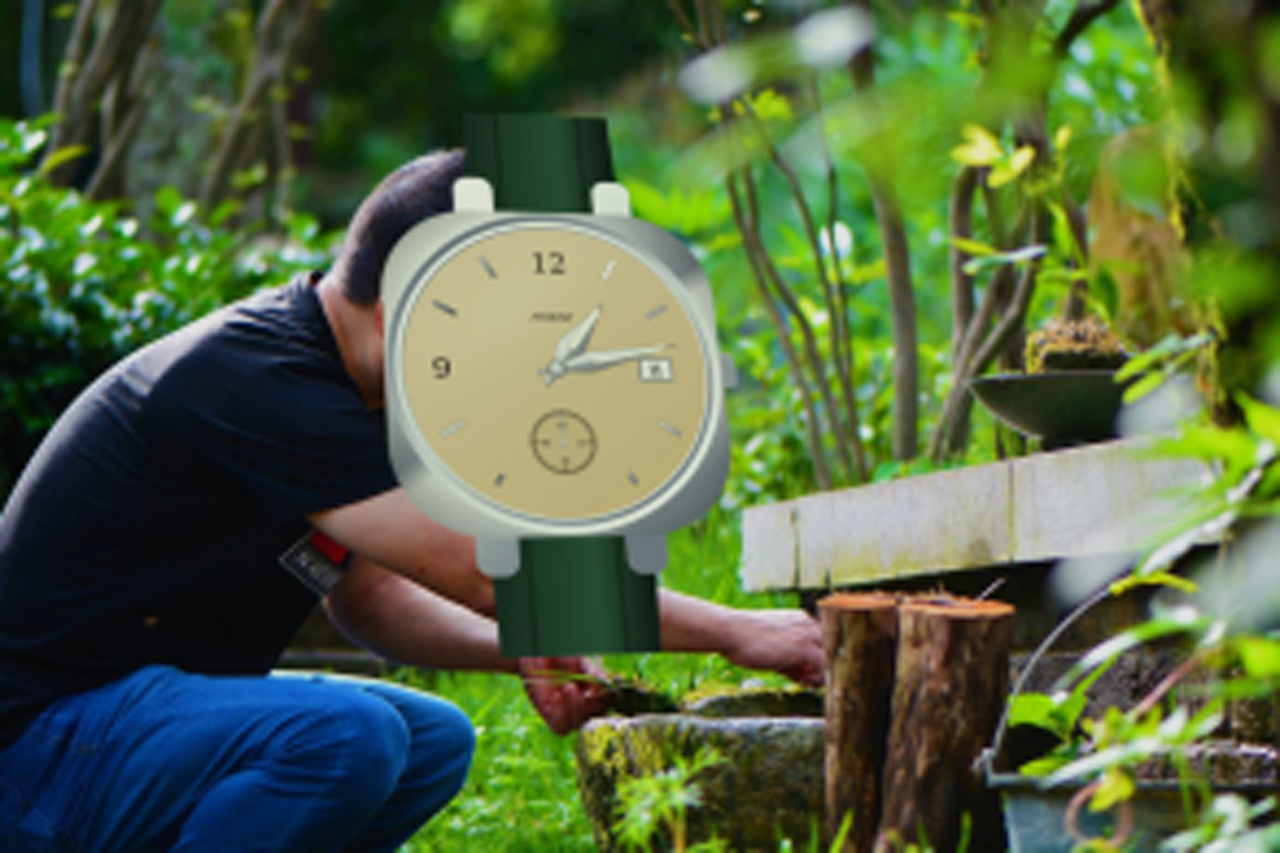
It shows {"hour": 1, "minute": 13}
